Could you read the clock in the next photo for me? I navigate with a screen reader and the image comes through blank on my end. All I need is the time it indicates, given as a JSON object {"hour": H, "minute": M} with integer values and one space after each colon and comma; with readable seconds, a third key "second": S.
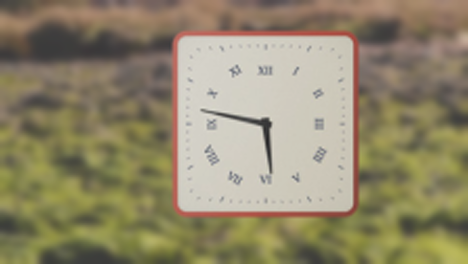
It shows {"hour": 5, "minute": 47}
